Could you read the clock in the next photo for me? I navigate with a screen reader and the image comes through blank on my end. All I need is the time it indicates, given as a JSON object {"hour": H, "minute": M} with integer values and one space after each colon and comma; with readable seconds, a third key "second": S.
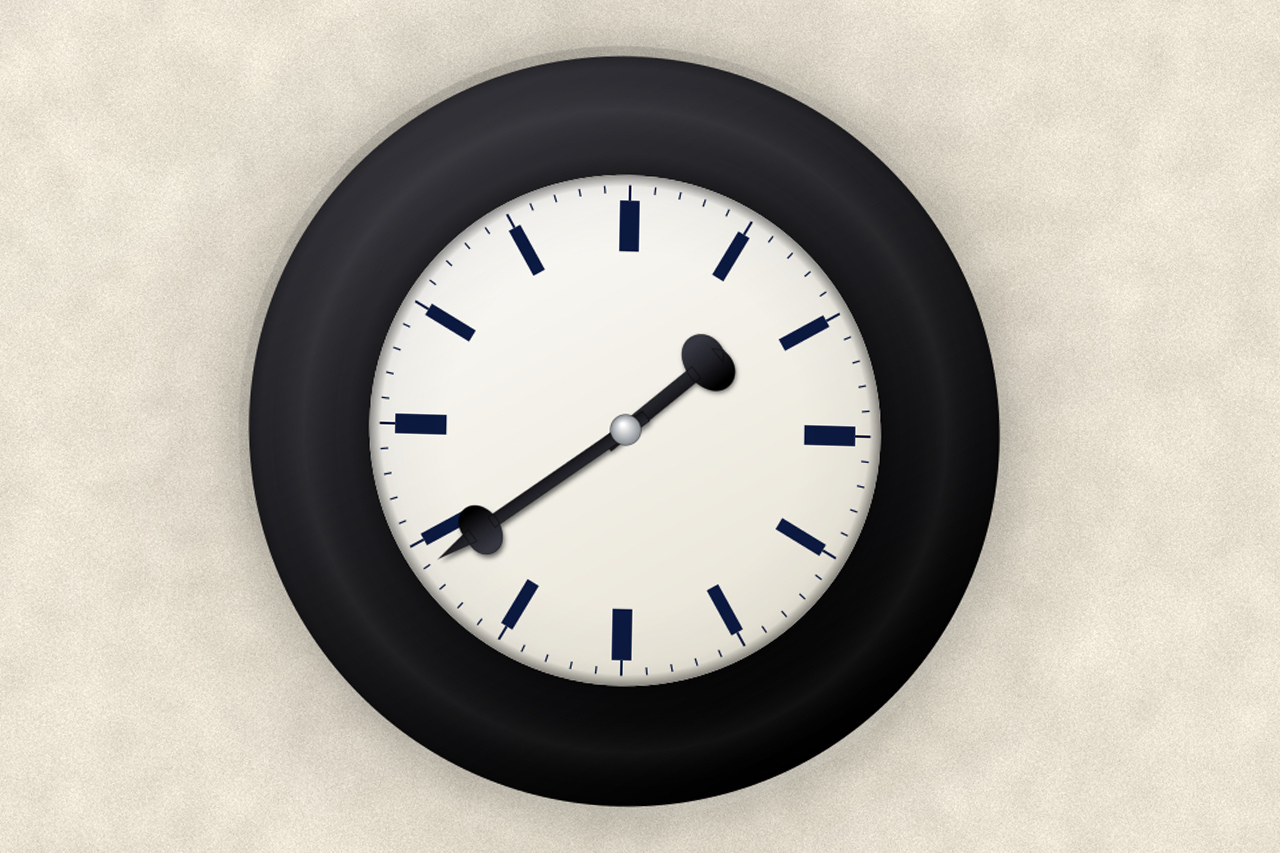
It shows {"hour": 1, "minute": 39}
